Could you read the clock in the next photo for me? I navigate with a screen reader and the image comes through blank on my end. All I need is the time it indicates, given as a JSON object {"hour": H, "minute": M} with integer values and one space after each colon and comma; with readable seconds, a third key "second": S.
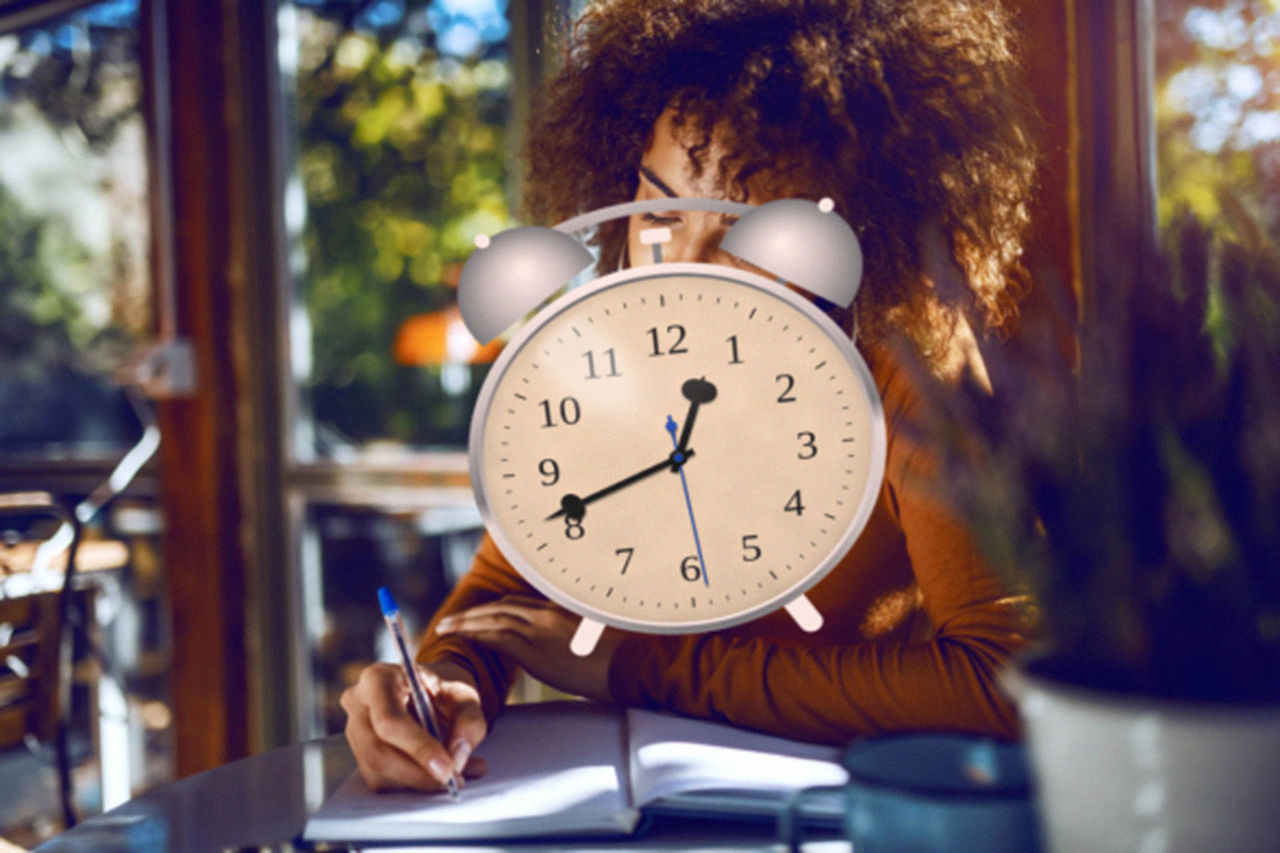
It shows {"hour": 12, "minute": 41, "second": 29}
